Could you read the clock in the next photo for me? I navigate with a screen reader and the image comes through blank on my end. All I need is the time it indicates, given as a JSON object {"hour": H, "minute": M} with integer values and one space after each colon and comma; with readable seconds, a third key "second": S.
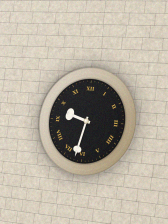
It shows {"hour": 9, "minute": 32}
